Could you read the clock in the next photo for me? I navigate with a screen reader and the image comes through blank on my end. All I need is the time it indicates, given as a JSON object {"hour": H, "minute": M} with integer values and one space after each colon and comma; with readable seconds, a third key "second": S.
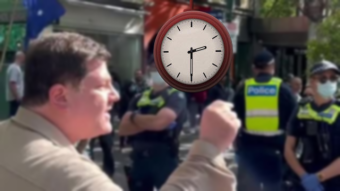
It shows {"hour": 2, "minute": 30}
